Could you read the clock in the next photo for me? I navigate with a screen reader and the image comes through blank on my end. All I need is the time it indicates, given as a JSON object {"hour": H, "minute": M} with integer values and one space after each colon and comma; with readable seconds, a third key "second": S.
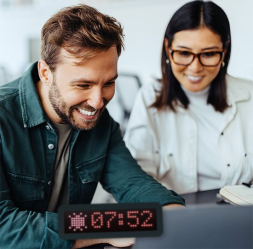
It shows {"hour": 7, "minute": 52}
